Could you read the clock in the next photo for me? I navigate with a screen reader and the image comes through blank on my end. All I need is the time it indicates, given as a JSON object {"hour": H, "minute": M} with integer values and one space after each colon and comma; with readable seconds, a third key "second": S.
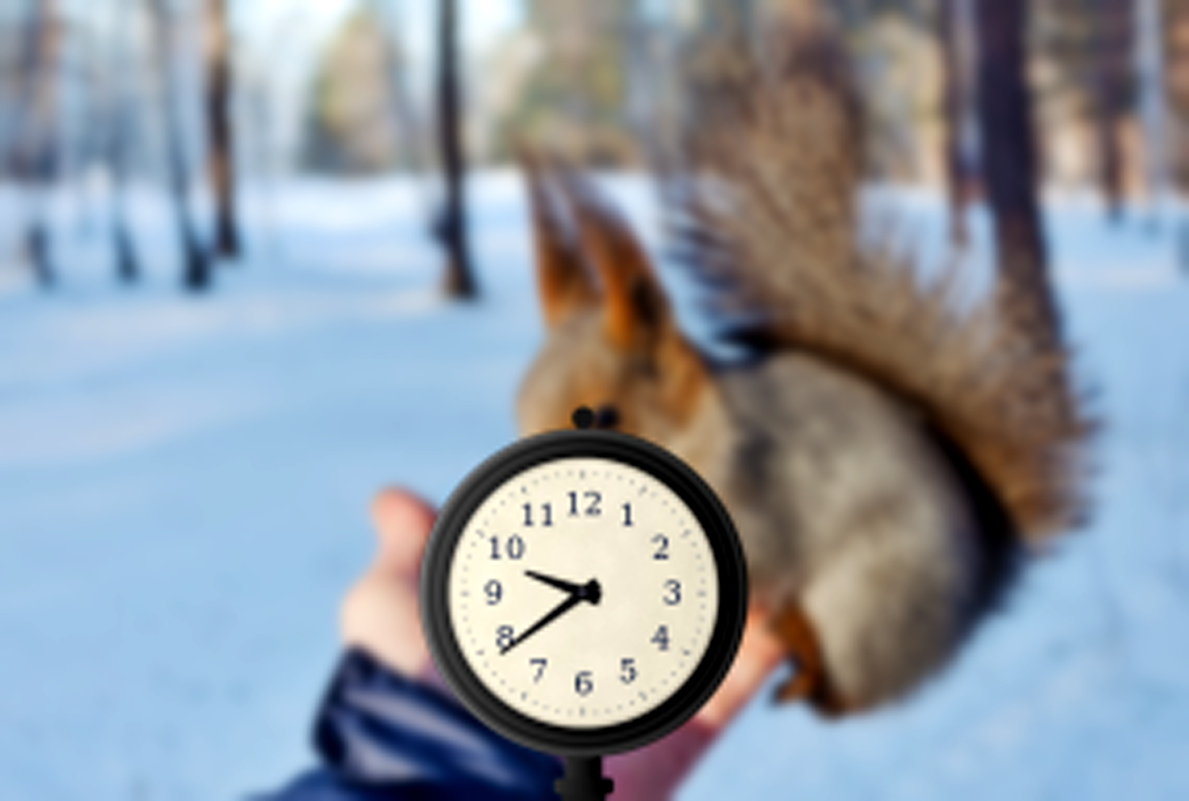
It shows {"hour": 9, "minute": 39}
